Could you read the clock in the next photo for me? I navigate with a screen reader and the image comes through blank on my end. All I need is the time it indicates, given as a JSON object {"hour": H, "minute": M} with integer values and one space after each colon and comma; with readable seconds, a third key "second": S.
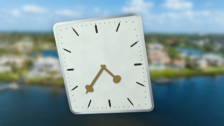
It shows {"hour": 4, "minute": 37}
